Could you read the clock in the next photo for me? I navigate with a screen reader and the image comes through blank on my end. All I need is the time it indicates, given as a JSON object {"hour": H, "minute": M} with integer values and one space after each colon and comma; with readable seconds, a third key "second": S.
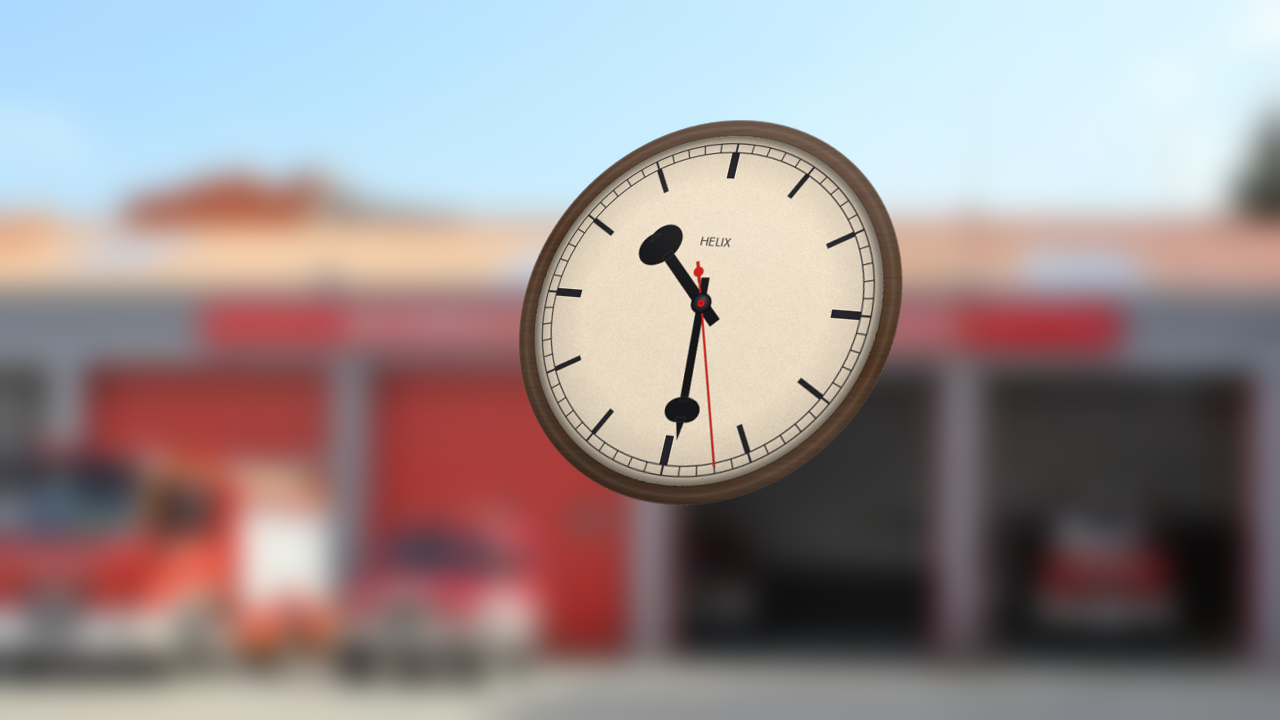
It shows {"hour": 10, "minute": 29, "second": 27}
